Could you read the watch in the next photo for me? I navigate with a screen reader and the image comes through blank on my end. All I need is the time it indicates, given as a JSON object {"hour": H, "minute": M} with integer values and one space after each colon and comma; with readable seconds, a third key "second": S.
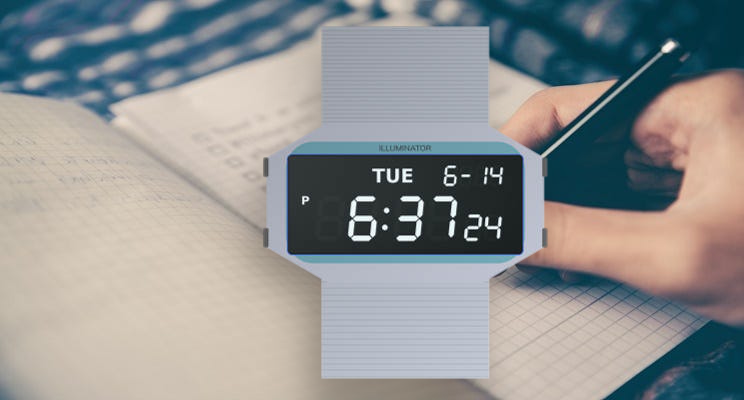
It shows {"hour": 6, "minute": 37, "second": 24}
